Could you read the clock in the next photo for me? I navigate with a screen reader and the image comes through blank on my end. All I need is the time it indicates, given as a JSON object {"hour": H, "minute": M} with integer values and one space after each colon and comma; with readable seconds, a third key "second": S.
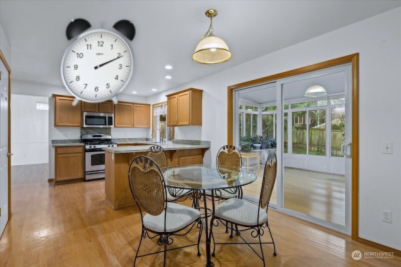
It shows {"hour": 2, "minute": 11}
